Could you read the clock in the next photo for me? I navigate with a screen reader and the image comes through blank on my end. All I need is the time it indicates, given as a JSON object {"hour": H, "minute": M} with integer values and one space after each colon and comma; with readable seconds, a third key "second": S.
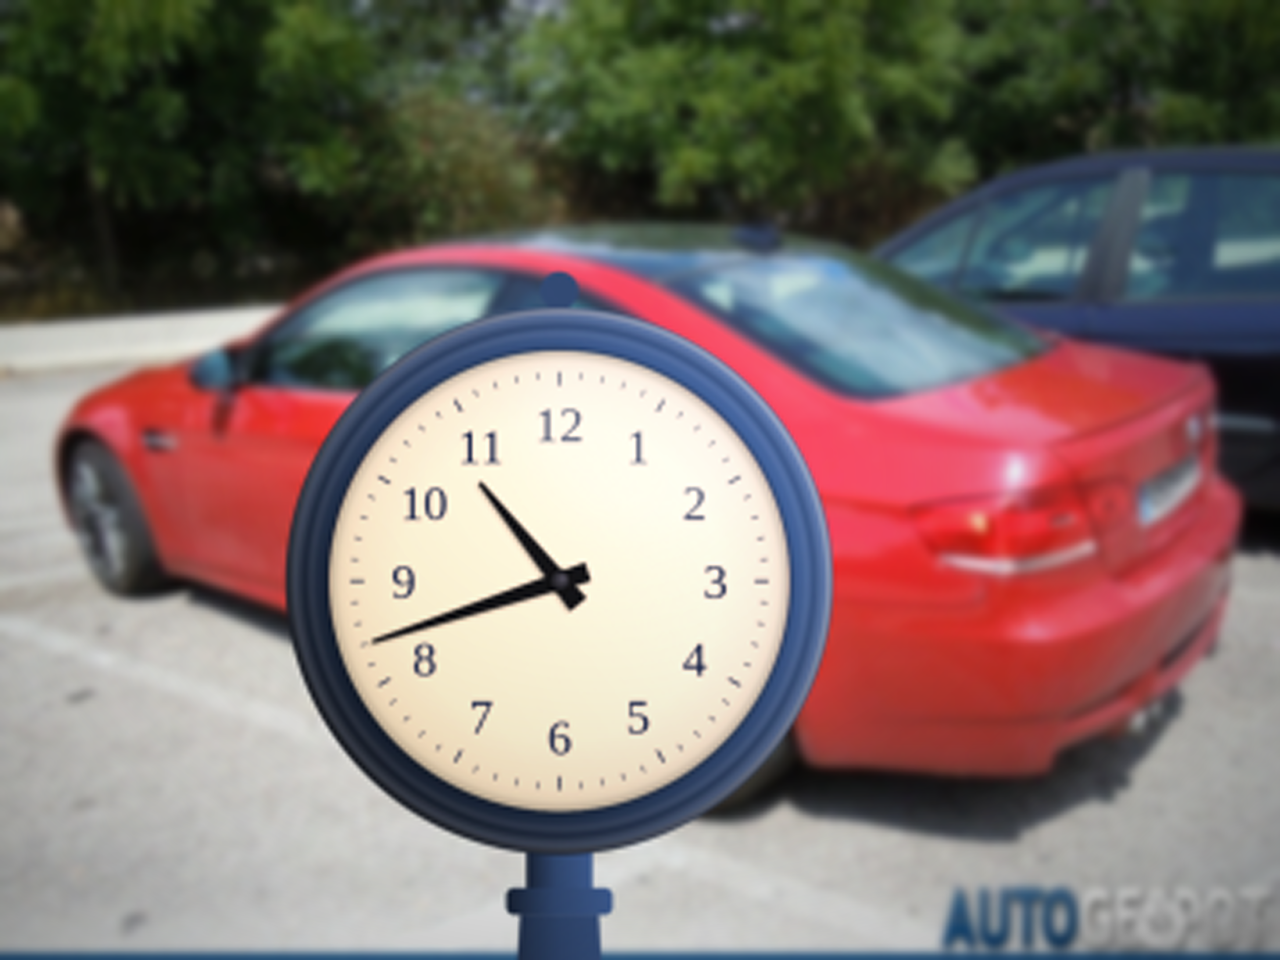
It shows {"hour": 10, "minute": 42}
